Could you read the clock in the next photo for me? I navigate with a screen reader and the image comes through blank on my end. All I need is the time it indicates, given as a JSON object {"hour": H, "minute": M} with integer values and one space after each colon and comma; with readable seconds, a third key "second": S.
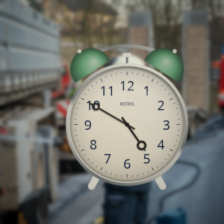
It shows {"hour": 4, "minute": 50}
